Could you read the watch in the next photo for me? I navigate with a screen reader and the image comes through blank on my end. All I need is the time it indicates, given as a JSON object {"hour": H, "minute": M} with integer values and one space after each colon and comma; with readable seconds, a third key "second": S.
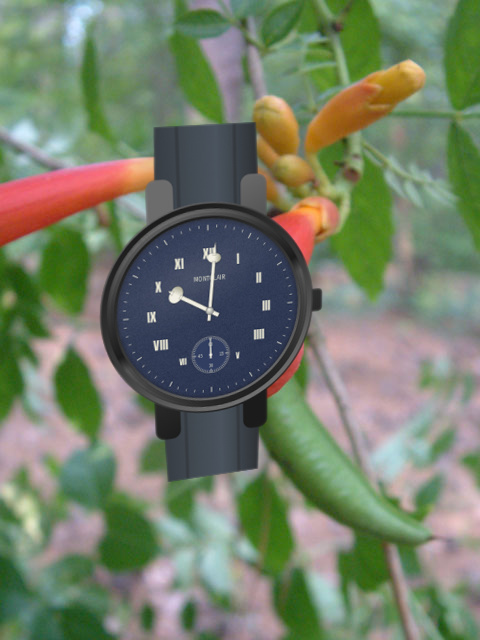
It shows {"hour": 10, "minute": 1}
